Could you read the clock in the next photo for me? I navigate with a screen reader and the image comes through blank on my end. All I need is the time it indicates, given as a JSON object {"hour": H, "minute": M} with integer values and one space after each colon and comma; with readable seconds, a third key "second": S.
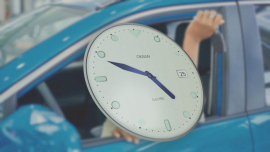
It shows {"hour": 4, "minute": 49}
